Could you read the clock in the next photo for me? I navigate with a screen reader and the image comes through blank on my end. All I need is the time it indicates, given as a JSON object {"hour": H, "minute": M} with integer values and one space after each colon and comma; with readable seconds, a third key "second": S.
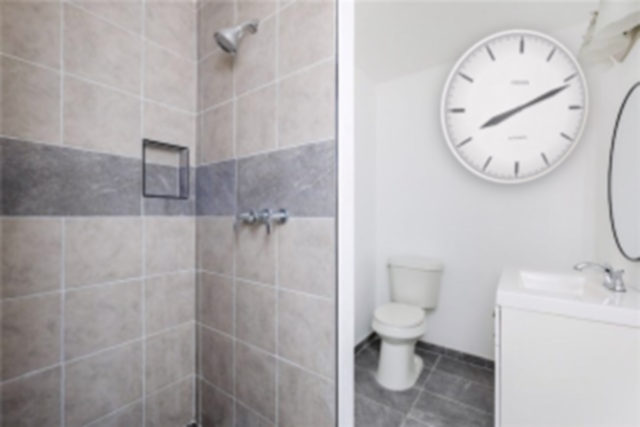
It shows {"hour": 8, "minute": 11}
